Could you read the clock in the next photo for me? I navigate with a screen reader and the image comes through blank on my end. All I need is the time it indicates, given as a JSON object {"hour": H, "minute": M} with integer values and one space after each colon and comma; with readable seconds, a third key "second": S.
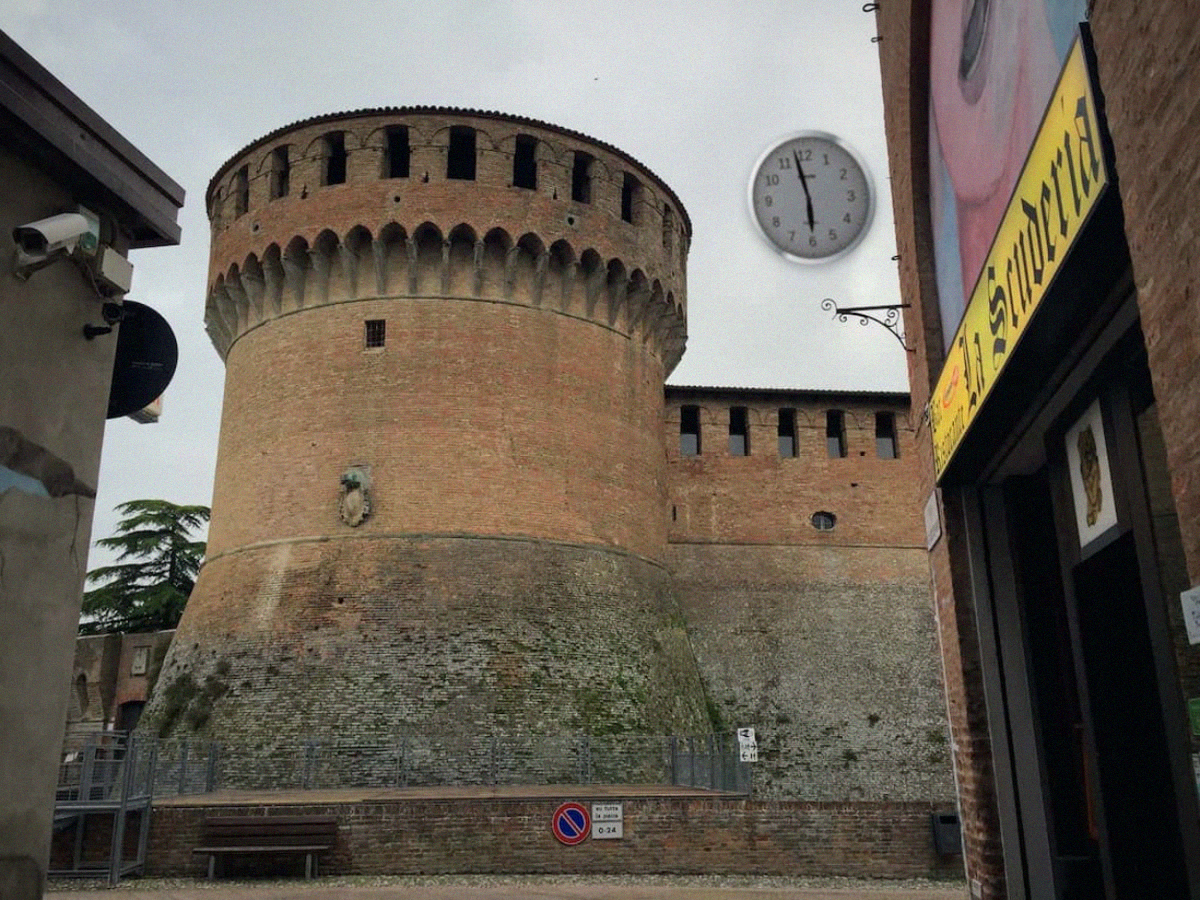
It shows {"hour": 5, "minute": 58}
